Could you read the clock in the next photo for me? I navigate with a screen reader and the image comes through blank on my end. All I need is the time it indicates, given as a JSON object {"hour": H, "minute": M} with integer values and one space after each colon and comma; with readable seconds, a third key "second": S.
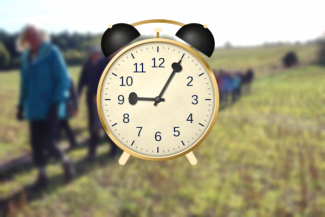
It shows {"hour": 9, "minute": 5}
